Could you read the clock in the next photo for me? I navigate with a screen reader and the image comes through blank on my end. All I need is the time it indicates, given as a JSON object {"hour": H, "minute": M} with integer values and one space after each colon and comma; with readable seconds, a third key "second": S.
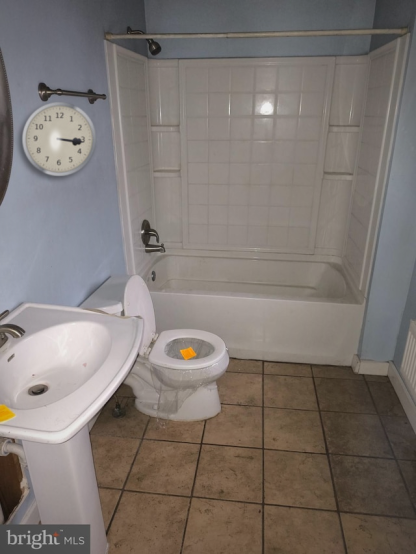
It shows {"hour": 3, "minute": 16}
